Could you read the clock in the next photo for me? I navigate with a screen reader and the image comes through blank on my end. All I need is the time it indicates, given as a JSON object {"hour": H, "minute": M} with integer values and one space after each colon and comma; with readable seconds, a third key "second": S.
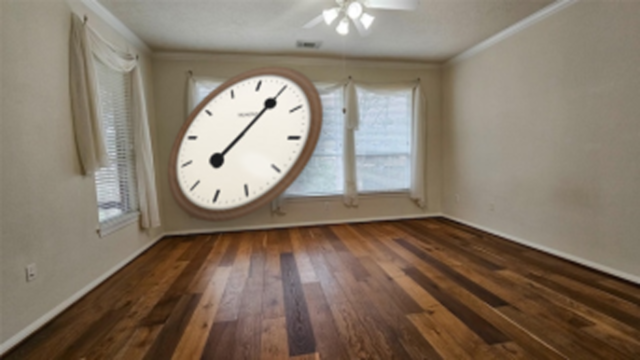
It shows {"hour": 7, "minute": 5}
